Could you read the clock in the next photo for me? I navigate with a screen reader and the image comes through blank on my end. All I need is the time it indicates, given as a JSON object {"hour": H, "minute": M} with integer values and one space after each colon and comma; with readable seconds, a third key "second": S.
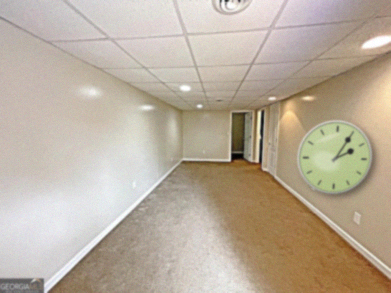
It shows {"hour": 2, "minute": 5}
